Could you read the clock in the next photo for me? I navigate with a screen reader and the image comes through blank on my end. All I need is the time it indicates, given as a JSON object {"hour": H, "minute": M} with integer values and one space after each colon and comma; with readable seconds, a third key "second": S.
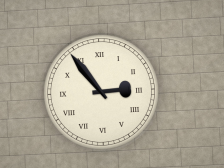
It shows {"hour": 2, "minute": 54}
